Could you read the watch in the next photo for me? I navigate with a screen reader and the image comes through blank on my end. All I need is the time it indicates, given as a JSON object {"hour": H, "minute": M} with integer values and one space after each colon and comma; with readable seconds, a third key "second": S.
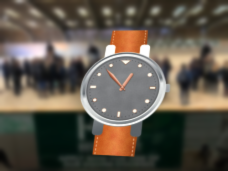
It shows {"hour": 12, "minute": 53}
